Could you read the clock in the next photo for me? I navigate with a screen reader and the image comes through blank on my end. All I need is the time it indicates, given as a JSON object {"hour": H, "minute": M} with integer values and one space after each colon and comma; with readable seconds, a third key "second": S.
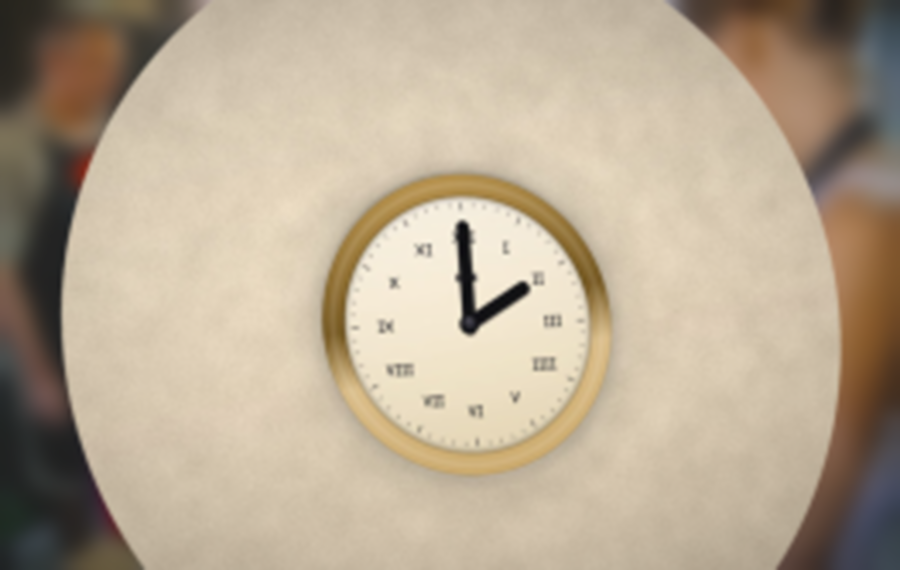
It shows {"hour": 2, "minute": 0}
